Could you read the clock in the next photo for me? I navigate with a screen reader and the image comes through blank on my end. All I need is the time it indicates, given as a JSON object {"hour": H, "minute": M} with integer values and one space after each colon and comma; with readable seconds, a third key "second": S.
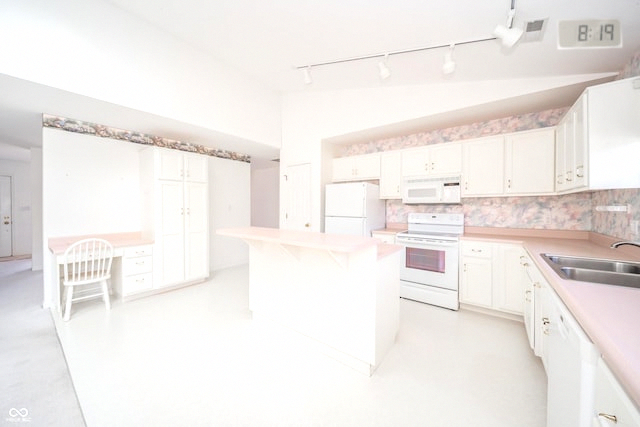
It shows {"hour": 8, "minute": 19}
